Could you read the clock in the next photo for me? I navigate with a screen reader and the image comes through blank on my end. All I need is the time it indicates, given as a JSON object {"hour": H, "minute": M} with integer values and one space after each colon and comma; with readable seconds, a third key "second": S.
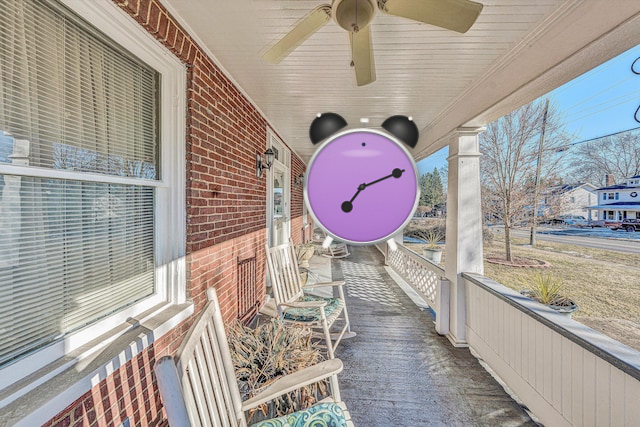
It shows {"hour": 7, "minute": 11}
